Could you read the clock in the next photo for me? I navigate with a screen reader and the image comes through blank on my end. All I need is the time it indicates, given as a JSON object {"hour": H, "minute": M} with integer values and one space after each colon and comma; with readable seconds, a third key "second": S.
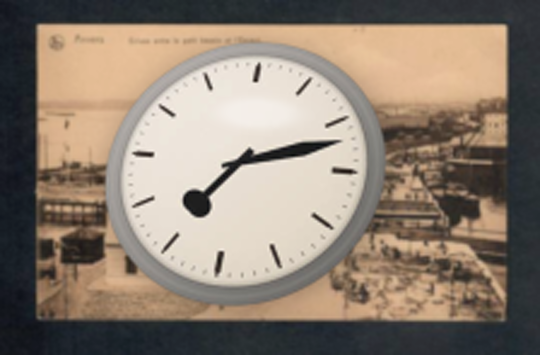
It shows {"hour": 7, "minute": 12}
